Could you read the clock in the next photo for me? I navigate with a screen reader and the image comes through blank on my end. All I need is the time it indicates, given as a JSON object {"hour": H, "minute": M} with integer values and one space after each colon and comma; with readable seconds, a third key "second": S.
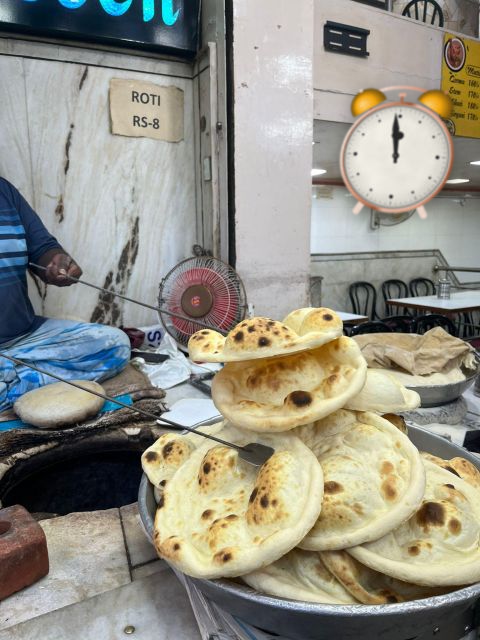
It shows {"hour": 11, "minute": 59}
